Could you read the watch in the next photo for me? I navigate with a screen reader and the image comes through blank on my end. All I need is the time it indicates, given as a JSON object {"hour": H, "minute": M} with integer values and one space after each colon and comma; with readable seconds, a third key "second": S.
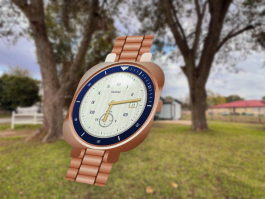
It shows {"hour": 6, "minute": 13}
